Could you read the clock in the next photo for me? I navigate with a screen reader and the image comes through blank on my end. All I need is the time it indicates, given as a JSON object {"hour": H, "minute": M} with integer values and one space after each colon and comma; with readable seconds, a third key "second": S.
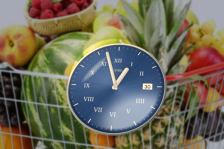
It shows {"hour": 12, "minute": 57}
